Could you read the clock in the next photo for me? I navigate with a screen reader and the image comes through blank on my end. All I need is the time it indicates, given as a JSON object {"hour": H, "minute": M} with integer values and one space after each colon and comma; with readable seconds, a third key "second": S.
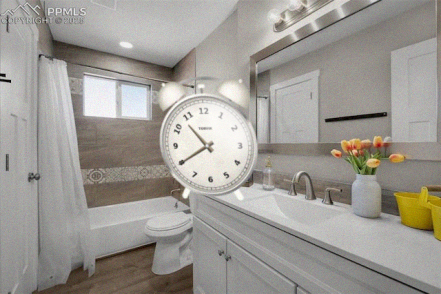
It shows {"hour": 10, "minute": 40}
